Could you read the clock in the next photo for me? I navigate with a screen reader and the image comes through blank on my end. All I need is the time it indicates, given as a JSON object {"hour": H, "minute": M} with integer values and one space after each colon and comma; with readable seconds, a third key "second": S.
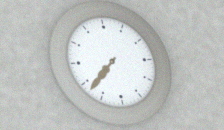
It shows {"hour": 7, "minute": 38}
